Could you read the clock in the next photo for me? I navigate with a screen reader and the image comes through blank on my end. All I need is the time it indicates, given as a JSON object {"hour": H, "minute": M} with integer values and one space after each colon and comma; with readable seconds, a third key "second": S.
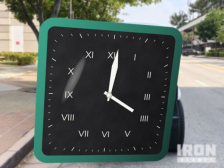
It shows {"hour": 4, "minute": 1}
